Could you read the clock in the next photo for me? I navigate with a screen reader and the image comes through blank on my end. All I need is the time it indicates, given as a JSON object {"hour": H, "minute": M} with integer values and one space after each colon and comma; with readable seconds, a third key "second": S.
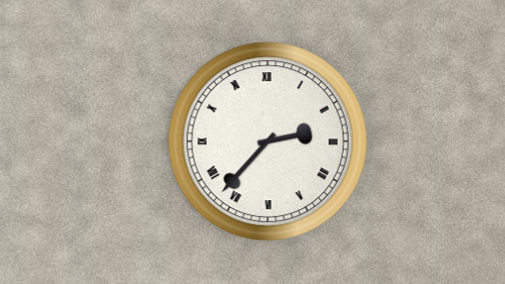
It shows {"hour": 2, "minute": 37}
